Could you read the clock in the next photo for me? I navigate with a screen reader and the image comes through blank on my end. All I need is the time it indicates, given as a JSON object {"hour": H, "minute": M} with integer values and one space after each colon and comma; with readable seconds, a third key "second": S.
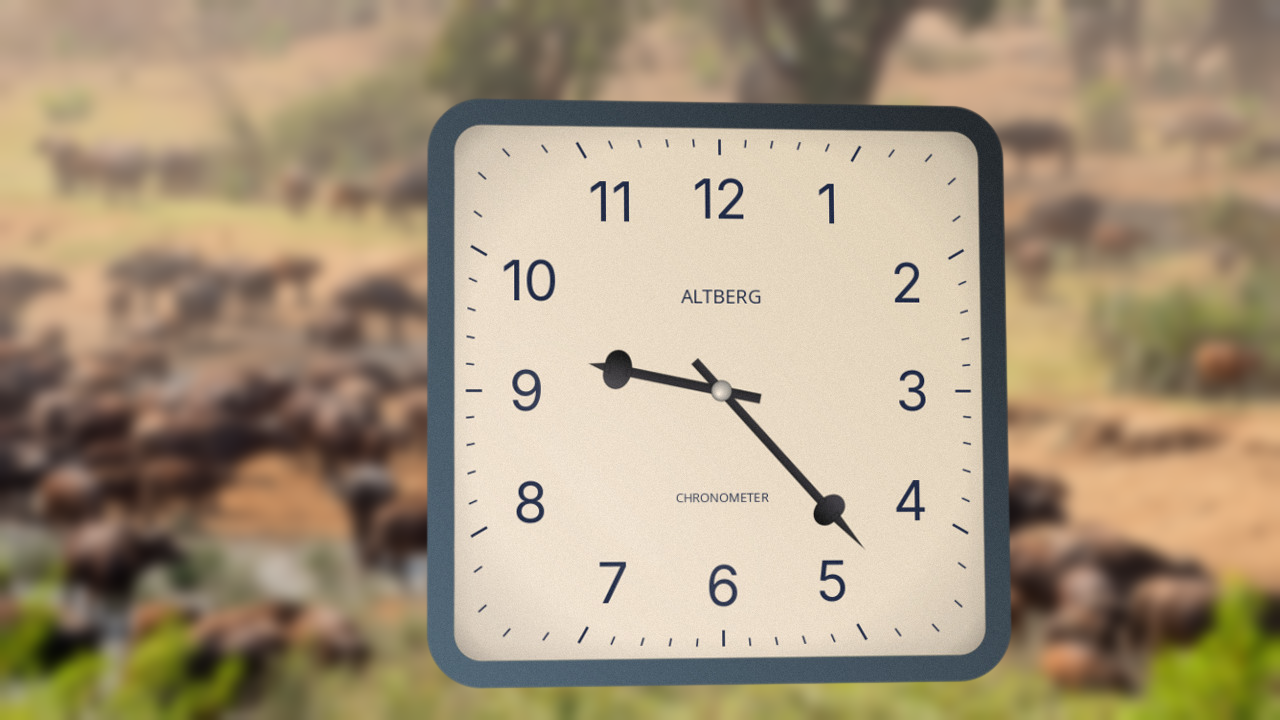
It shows {"hour": 9, "minute": 23}
